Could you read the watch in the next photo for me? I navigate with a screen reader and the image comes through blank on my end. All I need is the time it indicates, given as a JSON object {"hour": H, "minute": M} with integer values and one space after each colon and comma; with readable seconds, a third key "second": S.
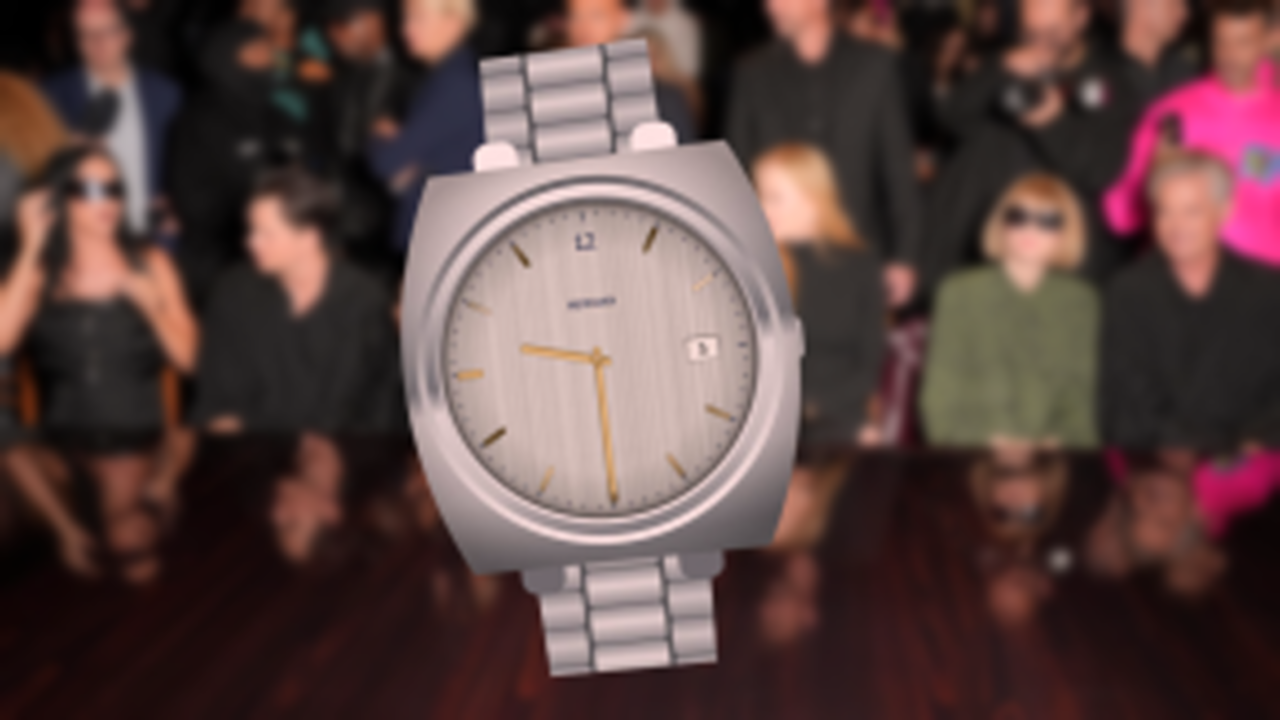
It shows {"hour": 9, "minute": 30}
